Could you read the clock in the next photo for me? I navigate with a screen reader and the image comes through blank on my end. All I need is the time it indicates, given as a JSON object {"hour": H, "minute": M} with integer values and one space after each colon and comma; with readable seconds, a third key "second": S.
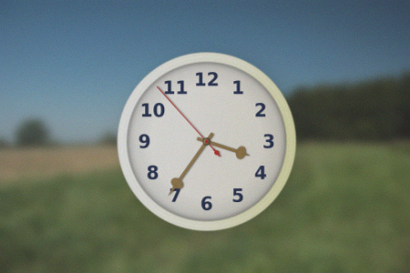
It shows {"hour": 3, "minute": 35, "second": 53}
